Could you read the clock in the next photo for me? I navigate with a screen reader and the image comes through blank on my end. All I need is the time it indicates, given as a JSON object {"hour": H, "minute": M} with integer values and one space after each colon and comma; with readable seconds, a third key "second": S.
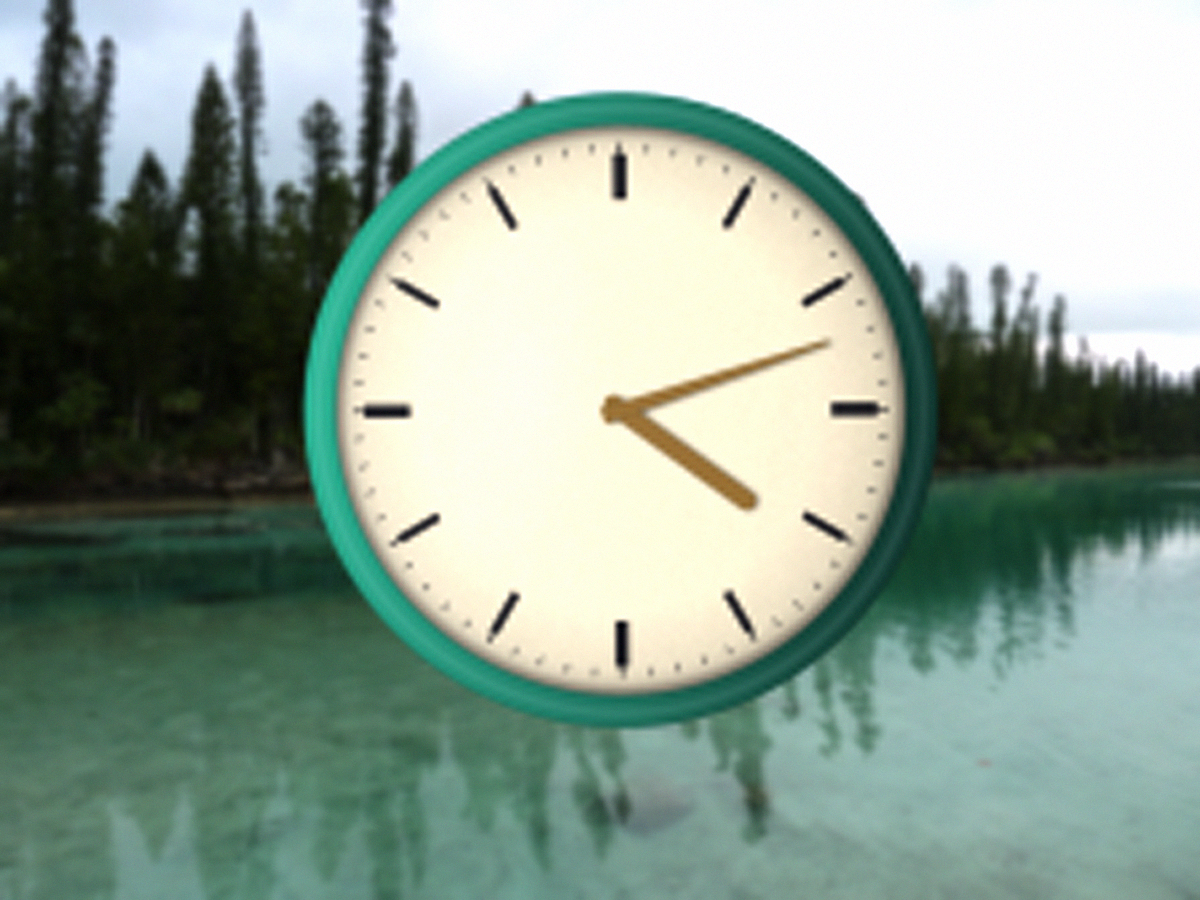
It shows {"hour": 4, "minute": 12}
